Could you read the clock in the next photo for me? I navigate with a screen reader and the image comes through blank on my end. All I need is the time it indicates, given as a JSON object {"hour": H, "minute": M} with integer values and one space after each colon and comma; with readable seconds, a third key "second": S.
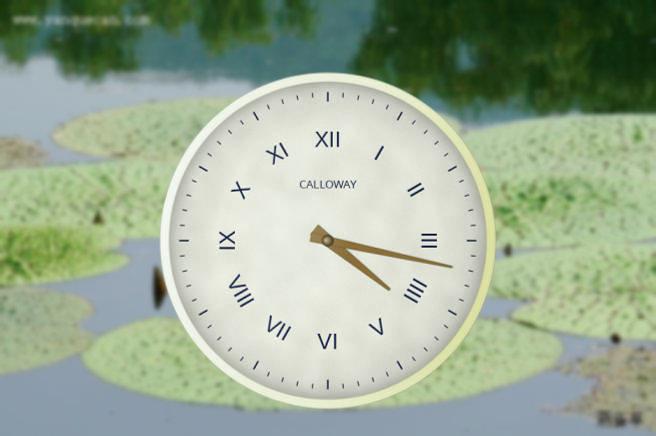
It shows {"hour": 4, "minute": 17}
